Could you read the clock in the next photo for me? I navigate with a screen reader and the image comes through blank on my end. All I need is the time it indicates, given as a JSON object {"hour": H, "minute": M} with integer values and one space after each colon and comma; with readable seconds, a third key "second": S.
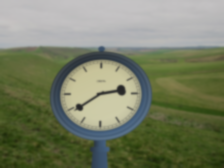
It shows {"hour": 2, "minute": 39}
